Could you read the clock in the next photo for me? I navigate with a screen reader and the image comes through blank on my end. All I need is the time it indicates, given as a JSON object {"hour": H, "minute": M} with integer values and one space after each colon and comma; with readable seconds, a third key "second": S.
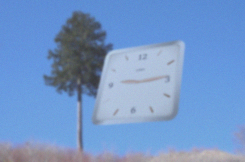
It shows {"hour": 9, "minute": 14}
